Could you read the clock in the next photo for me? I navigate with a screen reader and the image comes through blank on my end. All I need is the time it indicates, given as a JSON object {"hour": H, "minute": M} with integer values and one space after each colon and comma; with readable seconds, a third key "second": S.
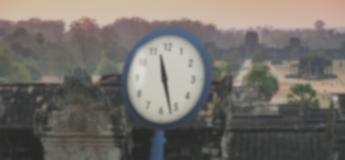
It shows {"hour": 11, "minute": 27}
